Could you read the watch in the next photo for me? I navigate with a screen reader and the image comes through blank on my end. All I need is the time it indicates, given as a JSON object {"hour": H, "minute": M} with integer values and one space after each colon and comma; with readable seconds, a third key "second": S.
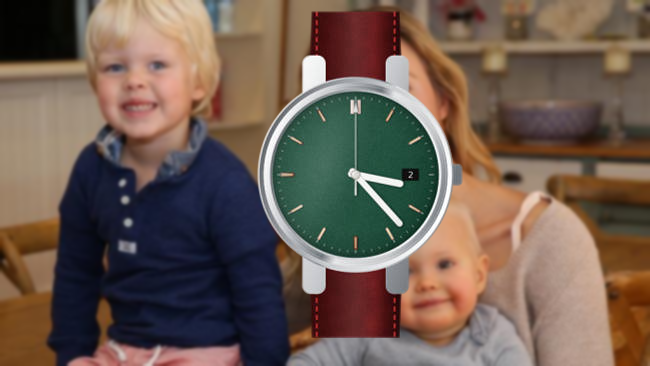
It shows {"hour": 3, "minute": 23, "second": 0}
